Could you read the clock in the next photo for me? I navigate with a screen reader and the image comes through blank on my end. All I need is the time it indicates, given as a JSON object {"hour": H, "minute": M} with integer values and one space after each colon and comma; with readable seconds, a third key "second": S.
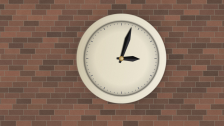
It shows {"hour": 3, "minute": 3}
